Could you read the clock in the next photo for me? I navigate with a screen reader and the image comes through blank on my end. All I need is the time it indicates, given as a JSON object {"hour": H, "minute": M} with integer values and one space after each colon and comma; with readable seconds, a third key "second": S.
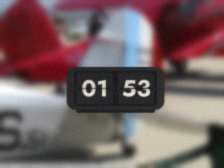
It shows {"hour": 1, "minute": 53}
